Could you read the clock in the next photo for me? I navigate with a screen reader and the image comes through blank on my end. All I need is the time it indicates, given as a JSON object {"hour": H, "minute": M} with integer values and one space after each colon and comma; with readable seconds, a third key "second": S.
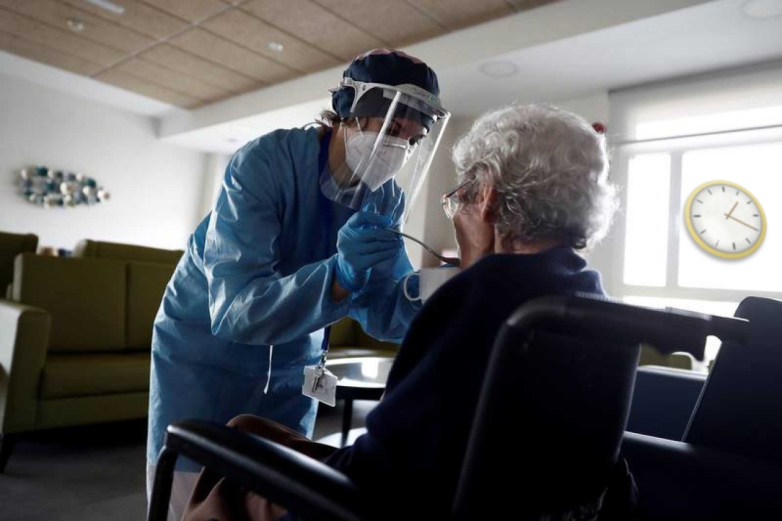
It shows {"hour": 1, "minute": 20}
